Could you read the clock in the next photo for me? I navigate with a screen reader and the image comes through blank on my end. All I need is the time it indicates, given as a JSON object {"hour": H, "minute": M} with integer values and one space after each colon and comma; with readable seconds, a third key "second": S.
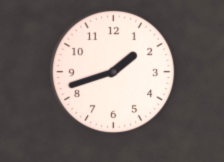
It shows {"hour": 1, "minute": 42}
